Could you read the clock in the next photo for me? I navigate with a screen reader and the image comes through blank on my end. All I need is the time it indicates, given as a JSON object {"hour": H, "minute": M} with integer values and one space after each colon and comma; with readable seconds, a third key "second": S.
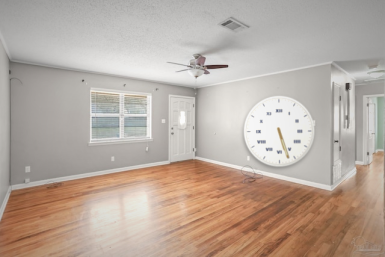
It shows {"hour": 5, "minute": 27}
